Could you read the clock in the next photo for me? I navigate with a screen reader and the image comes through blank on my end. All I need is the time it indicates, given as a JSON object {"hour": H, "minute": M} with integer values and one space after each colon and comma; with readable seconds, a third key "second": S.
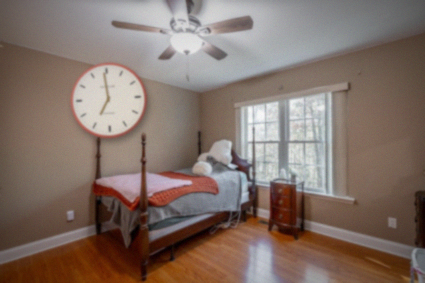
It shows {"hour": 6, "minute": 59}
